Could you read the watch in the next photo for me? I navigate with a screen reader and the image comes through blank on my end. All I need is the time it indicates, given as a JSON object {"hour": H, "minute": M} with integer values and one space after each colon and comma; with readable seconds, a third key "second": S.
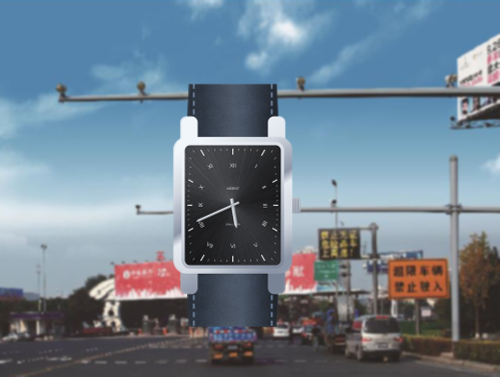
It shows {"hour": 5, "minute": 41}
